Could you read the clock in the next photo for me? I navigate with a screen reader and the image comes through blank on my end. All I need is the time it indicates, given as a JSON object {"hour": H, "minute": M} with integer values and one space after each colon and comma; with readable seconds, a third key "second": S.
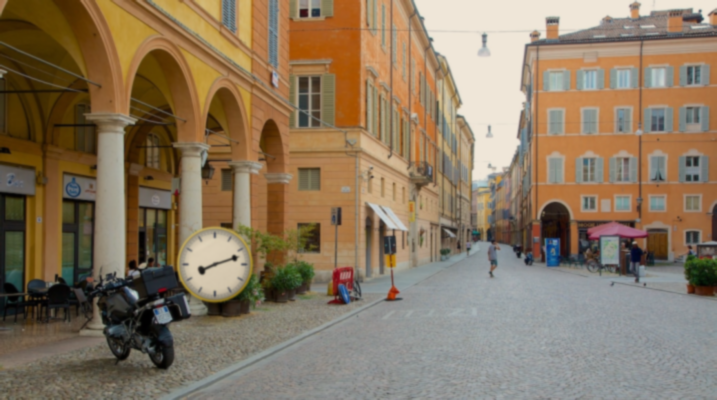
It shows {"hour": 8, "minute": 12}
